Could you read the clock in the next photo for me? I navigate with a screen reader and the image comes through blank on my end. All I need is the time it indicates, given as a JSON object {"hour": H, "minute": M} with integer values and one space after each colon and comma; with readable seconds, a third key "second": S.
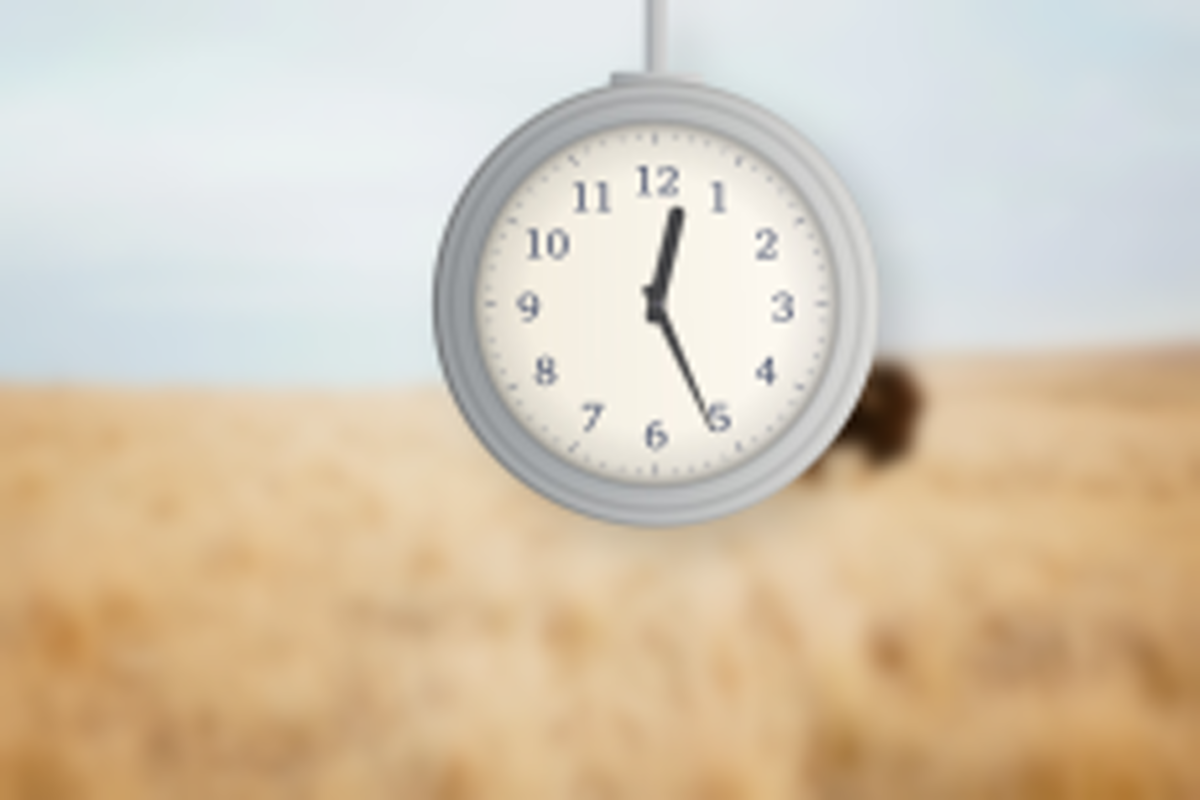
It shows {"hour": 12, "minute": 26}
